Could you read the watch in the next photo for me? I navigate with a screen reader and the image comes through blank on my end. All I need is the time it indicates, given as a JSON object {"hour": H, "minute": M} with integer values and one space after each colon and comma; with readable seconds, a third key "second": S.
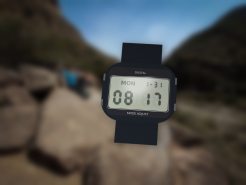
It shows {"hour": 8, "minute": 17}
